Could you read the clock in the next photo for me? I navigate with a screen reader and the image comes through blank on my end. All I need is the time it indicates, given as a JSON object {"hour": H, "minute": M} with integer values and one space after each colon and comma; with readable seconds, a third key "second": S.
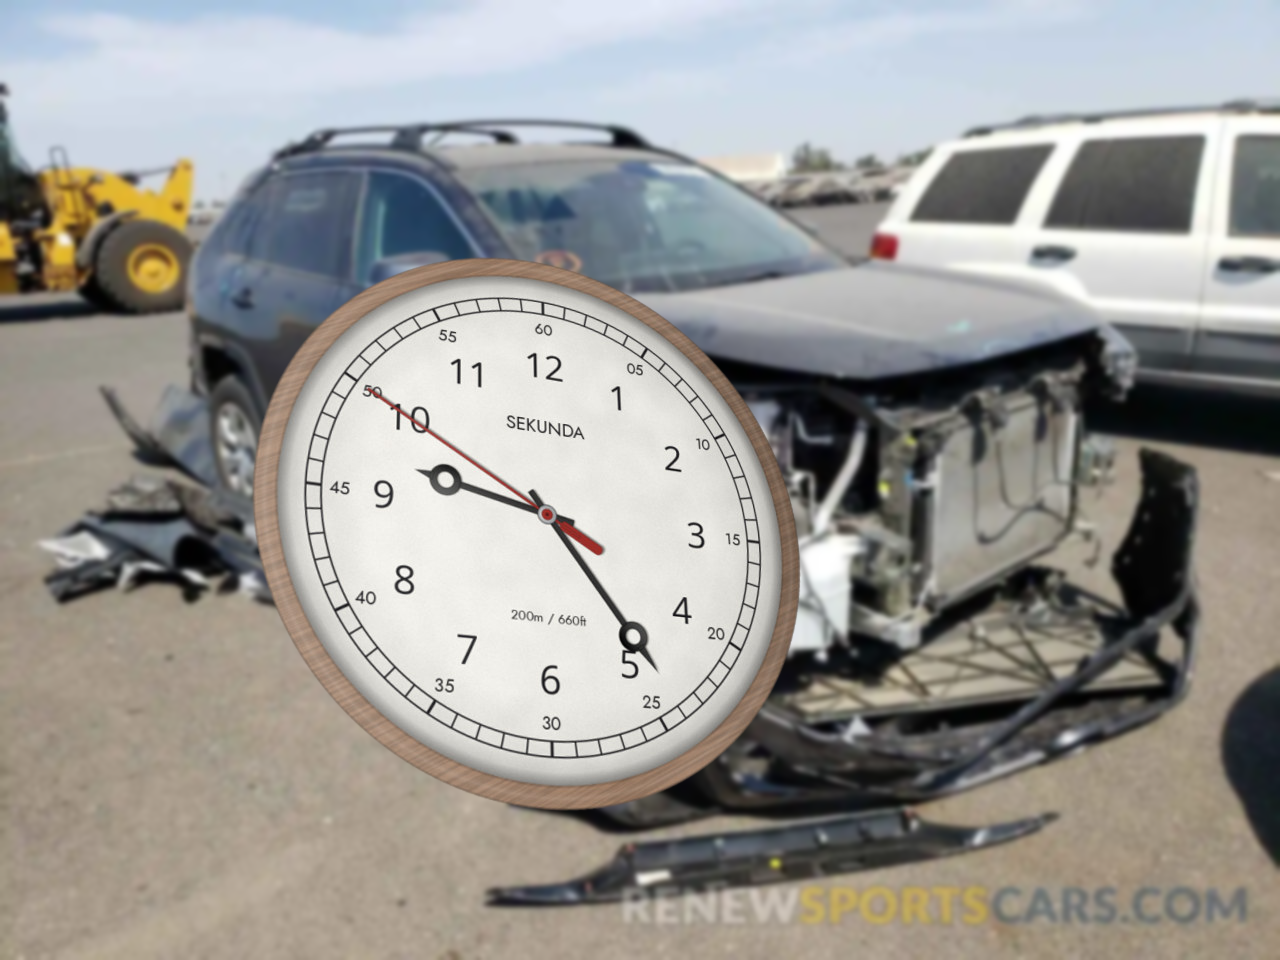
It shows {"hour": 9, "minute": 23, "second": 50}
